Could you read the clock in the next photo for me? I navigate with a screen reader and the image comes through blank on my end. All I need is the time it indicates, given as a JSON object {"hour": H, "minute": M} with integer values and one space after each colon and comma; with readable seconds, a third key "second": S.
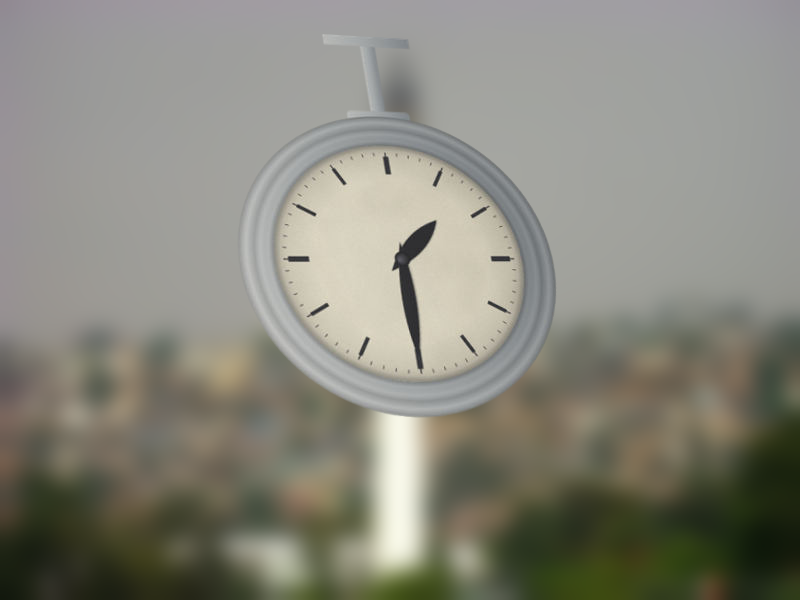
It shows {"hour": 1, "minute": 30}
